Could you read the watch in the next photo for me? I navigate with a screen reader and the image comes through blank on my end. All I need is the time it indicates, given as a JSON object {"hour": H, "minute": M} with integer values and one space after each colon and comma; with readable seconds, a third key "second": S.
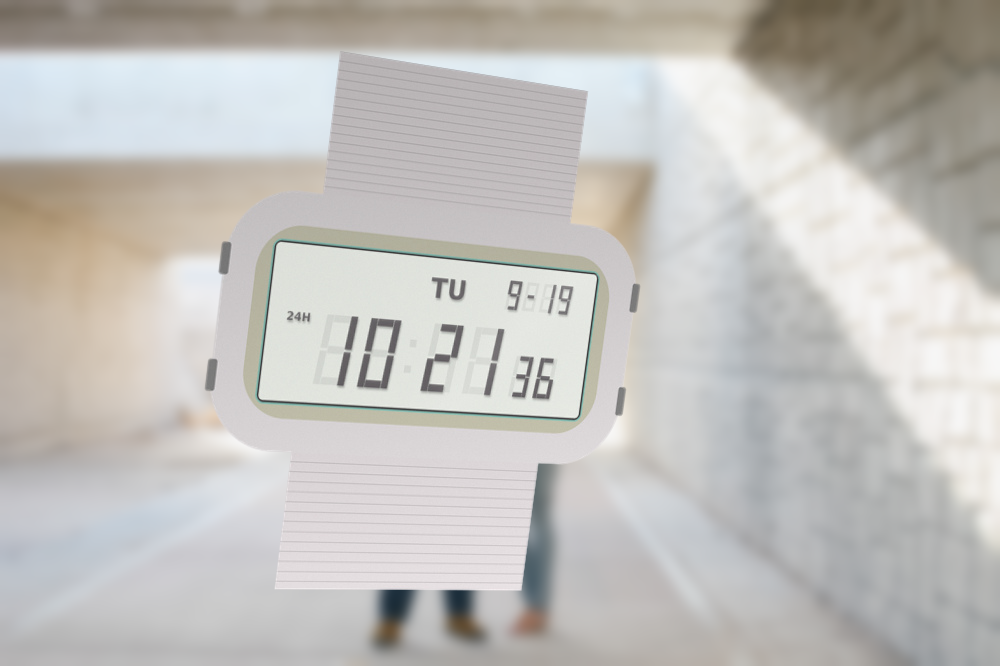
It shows {"hour": 10, "minute": 21, "second": 36}
